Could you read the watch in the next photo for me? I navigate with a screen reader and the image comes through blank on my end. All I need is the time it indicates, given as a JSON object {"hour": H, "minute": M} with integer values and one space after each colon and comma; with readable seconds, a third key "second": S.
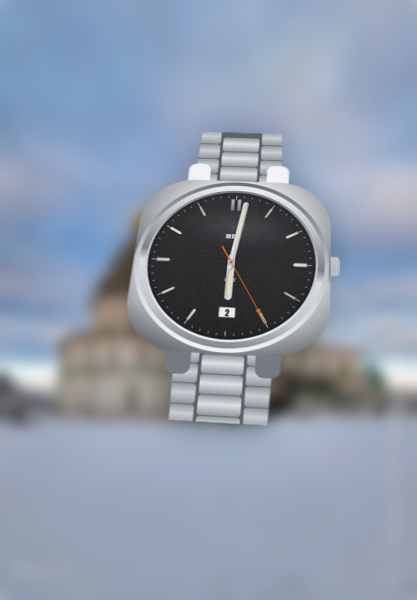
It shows {"hour": 6, "minute": 1, "second": 25}
